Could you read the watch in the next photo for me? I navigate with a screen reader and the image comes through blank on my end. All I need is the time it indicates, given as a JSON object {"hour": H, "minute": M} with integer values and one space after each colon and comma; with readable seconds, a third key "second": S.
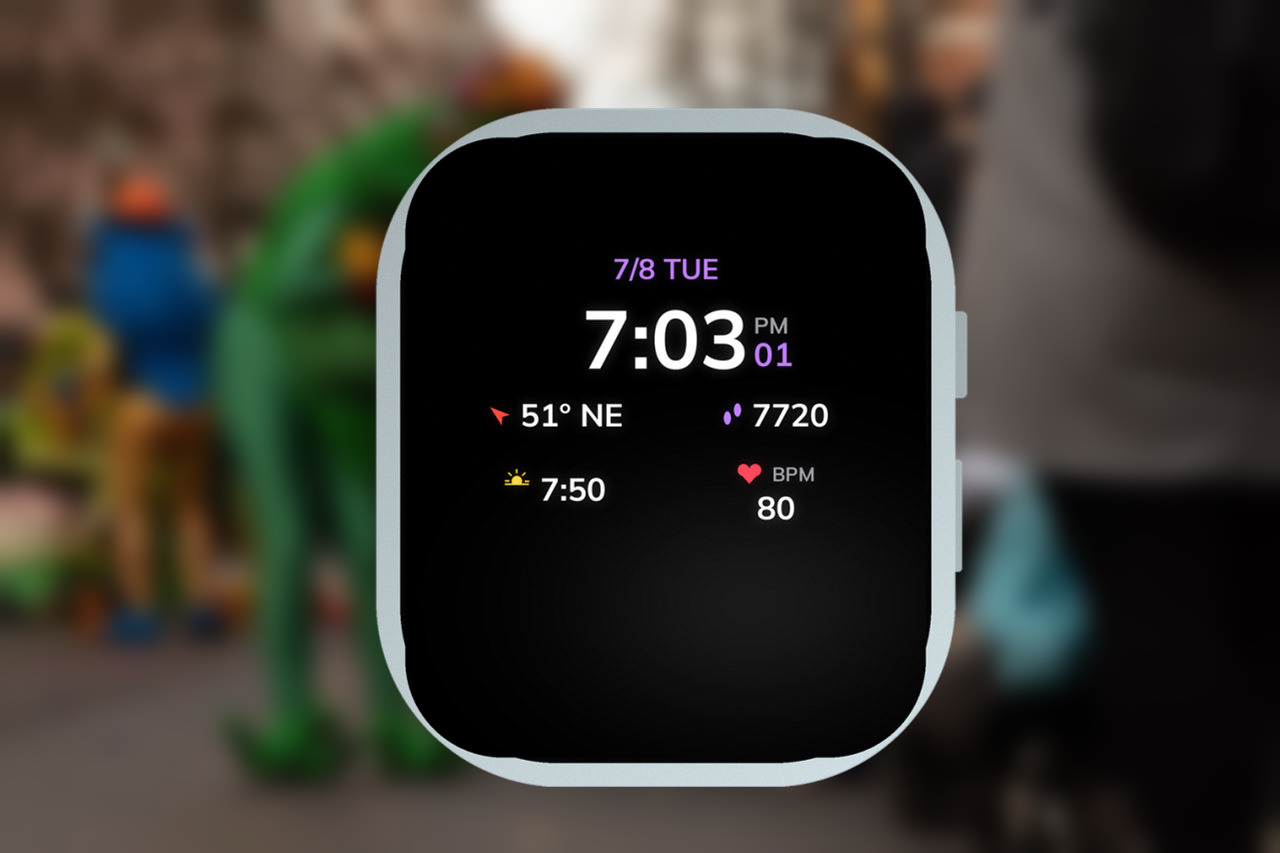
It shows {"hour": 7, "minute": 3, "second": 1}
